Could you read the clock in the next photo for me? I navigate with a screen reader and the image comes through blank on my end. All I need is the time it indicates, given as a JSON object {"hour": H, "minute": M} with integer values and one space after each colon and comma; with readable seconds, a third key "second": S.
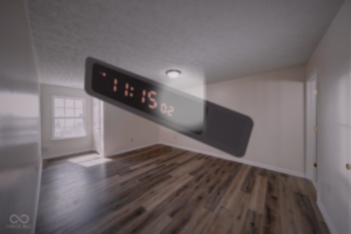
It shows {"hour": 11, "minute": 15}
